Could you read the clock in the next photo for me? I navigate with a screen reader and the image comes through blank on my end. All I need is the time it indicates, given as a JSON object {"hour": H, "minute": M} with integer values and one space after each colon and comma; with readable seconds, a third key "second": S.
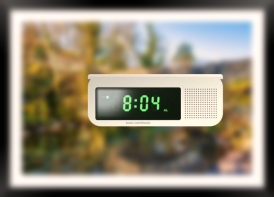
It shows {"hour": 8, "minute": 4}
